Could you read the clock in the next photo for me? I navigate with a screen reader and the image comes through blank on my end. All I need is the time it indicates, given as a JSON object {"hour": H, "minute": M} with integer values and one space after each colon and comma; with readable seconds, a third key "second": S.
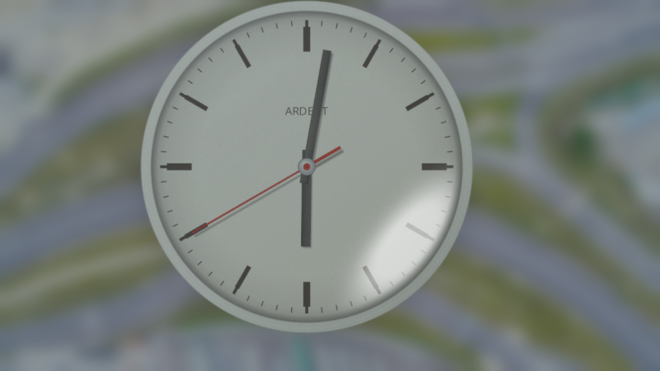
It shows {"hour": 6, "minute": 1, "second": 40}
